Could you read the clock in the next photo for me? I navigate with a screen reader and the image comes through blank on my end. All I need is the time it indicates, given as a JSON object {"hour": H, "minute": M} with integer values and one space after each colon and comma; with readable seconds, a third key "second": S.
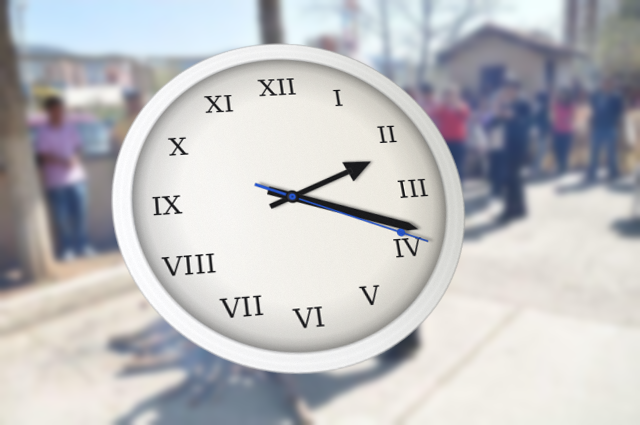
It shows {"hour": 2, "minute": 18, "second": 19}
